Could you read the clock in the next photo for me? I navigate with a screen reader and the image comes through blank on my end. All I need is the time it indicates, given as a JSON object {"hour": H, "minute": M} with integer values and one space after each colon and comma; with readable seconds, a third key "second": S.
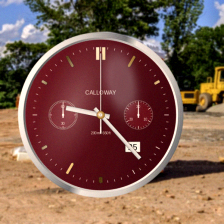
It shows {"hour": 9, "minute": 23}
